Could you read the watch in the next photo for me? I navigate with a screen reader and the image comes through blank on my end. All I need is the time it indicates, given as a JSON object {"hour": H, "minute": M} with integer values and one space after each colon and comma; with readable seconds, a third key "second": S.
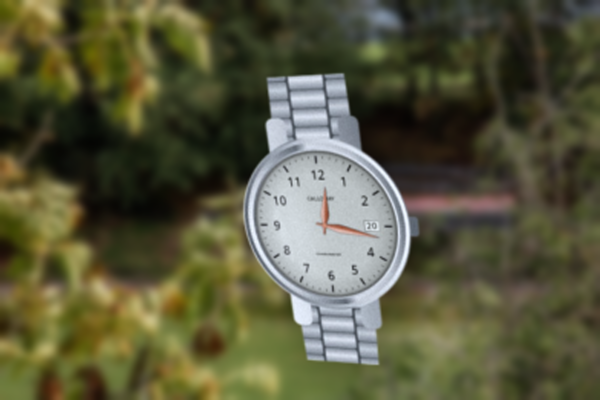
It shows {"hour": 12, "minute": 17}
